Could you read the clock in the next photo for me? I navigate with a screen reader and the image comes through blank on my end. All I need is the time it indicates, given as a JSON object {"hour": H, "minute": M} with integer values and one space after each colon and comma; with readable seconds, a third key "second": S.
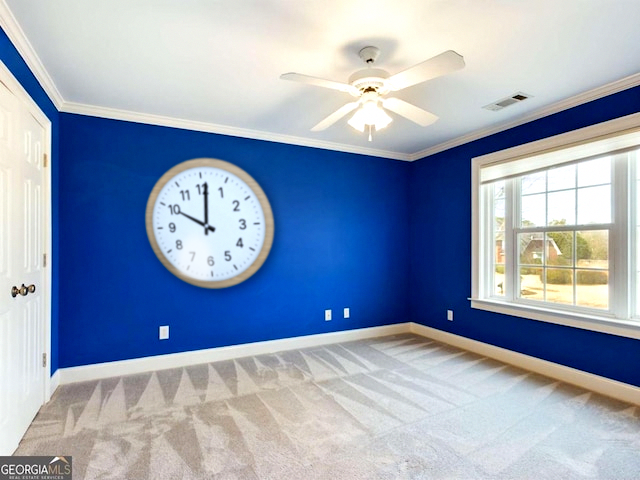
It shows {"hour": 10, "minute": 1}
